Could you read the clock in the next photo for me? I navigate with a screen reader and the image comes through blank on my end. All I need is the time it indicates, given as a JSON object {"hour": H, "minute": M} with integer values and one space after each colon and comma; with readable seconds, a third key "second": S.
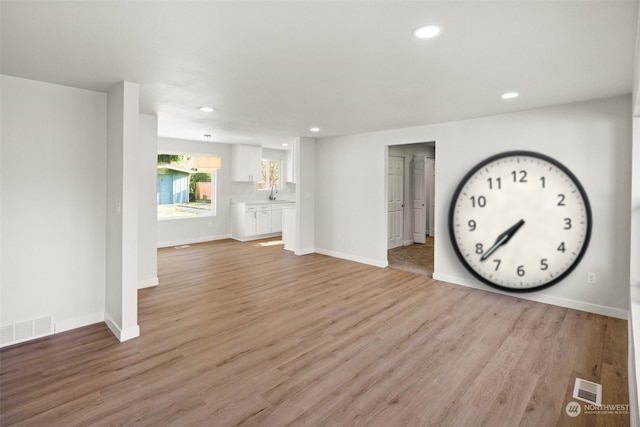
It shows {"hour": 7, "minute": 38}
